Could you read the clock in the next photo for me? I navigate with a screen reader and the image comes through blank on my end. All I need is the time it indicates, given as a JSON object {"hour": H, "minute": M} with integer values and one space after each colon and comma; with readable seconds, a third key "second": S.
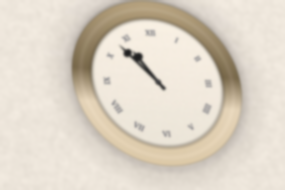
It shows {"hour": 10, "minute": 53}
